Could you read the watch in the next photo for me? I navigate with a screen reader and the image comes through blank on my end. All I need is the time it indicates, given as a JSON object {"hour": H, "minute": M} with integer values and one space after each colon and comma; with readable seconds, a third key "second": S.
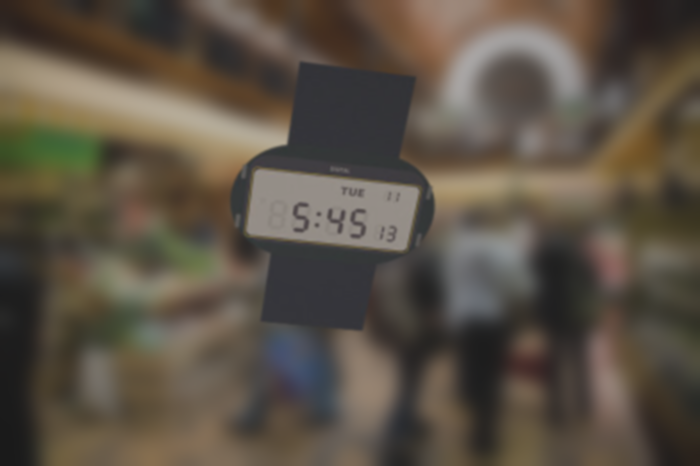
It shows {"hour": 5, "minute": 45, "second": 13}
